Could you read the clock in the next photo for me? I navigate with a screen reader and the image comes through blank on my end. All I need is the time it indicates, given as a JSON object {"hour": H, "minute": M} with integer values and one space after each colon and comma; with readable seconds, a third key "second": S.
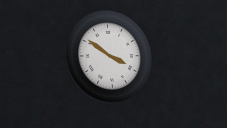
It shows {"hour": 3, "minute": 51}
